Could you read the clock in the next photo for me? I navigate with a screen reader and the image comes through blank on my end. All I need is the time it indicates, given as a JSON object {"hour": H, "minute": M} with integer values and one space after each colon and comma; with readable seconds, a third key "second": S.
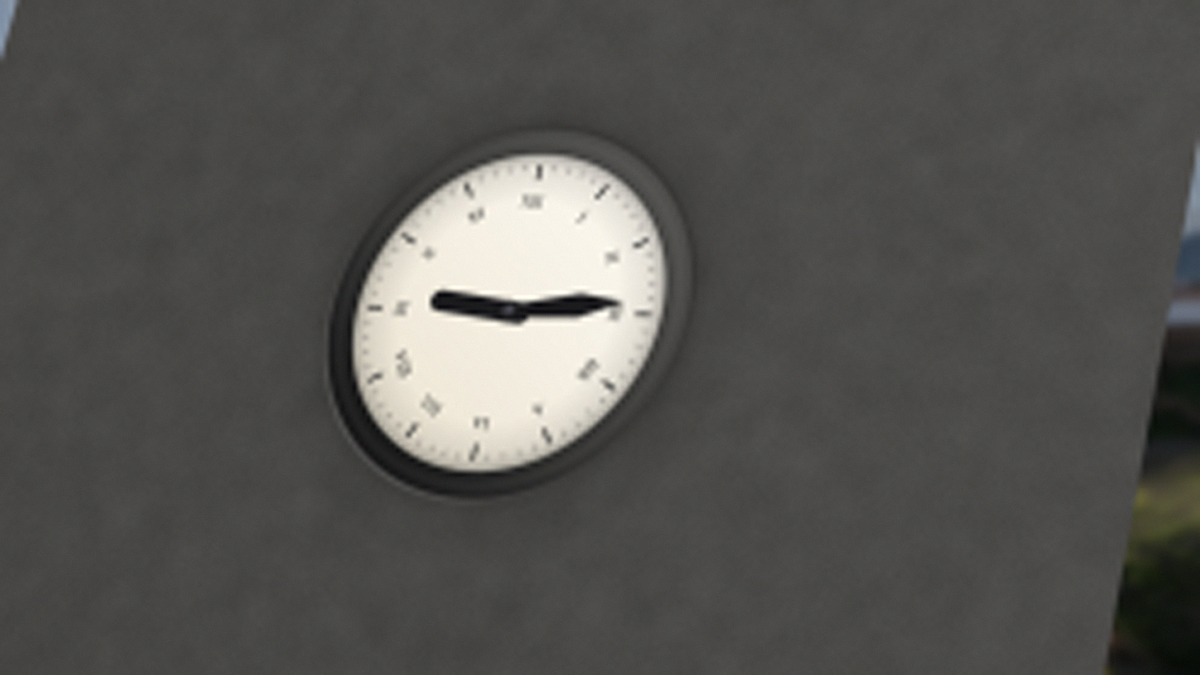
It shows {"hour": 9, "minute": 14}
